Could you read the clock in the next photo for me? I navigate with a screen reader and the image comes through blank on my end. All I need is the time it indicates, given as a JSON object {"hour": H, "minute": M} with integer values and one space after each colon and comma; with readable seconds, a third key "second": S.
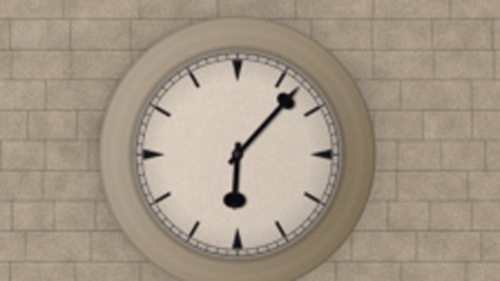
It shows {"hour": 6, "minute": 7}
